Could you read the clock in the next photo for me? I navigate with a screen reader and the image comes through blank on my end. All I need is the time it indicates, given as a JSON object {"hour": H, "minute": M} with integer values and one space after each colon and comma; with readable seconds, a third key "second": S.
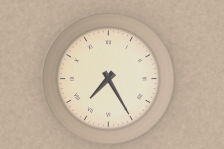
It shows {"hour": 7, "minute": 25}
